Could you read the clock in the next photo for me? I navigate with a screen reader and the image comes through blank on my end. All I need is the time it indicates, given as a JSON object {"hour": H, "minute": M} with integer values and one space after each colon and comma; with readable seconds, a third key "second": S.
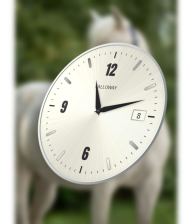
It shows {"hour": 11, "minute": 12}
